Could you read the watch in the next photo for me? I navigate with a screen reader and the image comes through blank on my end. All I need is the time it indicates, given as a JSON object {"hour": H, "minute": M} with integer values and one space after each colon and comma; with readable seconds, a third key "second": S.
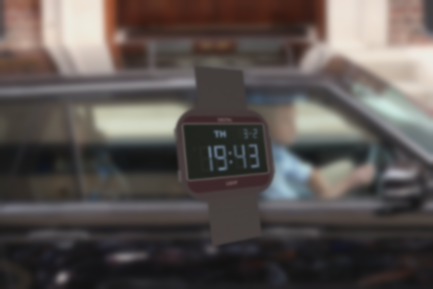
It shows {"hour": 19, "minute": 43}
